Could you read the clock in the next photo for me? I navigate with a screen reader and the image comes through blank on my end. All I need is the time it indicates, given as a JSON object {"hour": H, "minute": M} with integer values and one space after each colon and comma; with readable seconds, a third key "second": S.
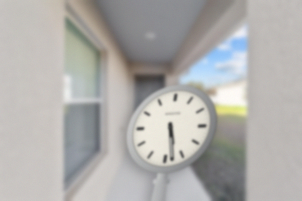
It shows {"hour": 5, "minute": 28}
